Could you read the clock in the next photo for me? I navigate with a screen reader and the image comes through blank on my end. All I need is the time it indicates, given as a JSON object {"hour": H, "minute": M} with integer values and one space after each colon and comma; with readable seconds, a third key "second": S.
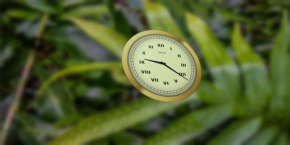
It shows {"hour": 9, "minute": 21}
